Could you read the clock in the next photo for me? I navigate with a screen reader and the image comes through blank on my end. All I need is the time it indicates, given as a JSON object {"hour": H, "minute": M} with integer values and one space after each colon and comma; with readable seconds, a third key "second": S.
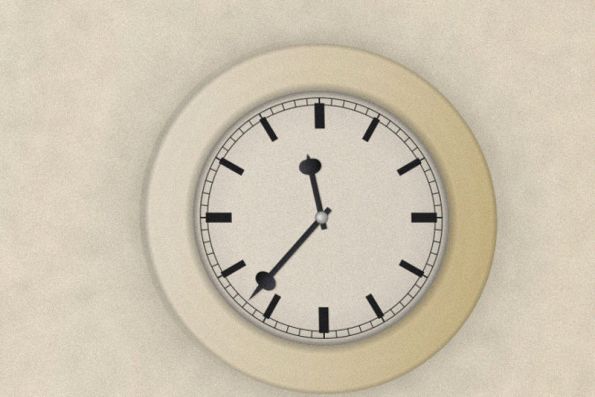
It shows {"hour": 11, "minute": 37}
